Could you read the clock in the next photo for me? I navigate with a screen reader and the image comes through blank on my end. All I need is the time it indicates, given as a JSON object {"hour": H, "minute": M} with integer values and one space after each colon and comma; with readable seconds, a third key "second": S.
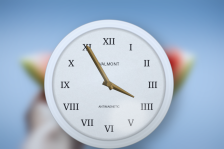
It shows {"hour": 3, "minute": 55}
